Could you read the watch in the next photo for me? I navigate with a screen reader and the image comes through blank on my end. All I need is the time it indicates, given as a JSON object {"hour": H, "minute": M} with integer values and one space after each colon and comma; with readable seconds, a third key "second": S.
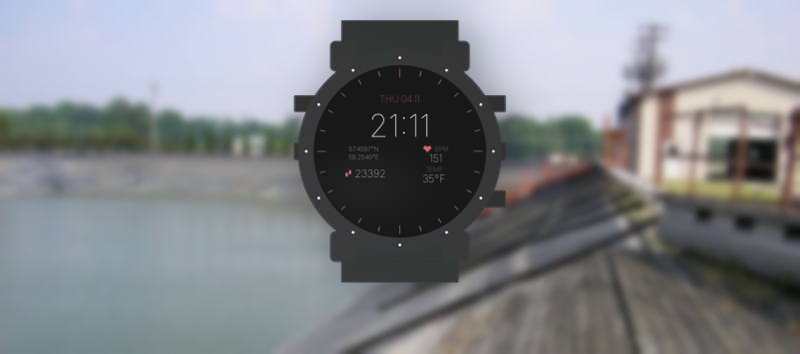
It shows {"hour": 21, "minute": 11}
